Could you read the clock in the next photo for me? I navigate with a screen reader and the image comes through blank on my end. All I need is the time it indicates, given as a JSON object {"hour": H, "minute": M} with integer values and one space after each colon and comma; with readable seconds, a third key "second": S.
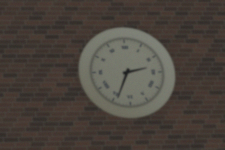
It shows {"hour": 2, "minute": 34}
